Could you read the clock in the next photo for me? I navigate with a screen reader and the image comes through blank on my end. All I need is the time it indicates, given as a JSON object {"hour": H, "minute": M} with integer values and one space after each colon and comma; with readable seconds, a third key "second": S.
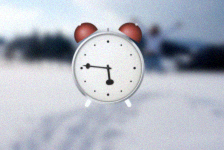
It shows {"hour": 5, "minute": 46}
